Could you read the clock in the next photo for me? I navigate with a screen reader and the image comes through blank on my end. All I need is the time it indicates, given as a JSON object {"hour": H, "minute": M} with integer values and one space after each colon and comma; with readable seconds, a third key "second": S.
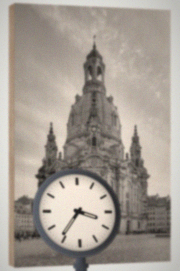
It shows {"hour": 3, "minute": 36}
